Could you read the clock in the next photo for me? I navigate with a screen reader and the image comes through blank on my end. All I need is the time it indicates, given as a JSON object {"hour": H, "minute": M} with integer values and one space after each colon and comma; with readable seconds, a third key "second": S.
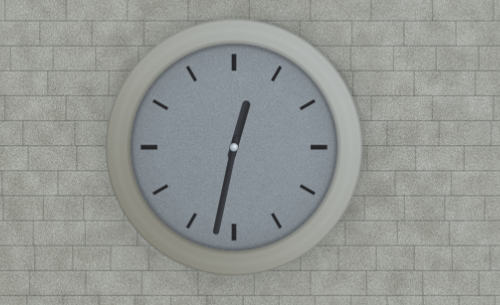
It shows {"hour": 12, "minute": 32}
